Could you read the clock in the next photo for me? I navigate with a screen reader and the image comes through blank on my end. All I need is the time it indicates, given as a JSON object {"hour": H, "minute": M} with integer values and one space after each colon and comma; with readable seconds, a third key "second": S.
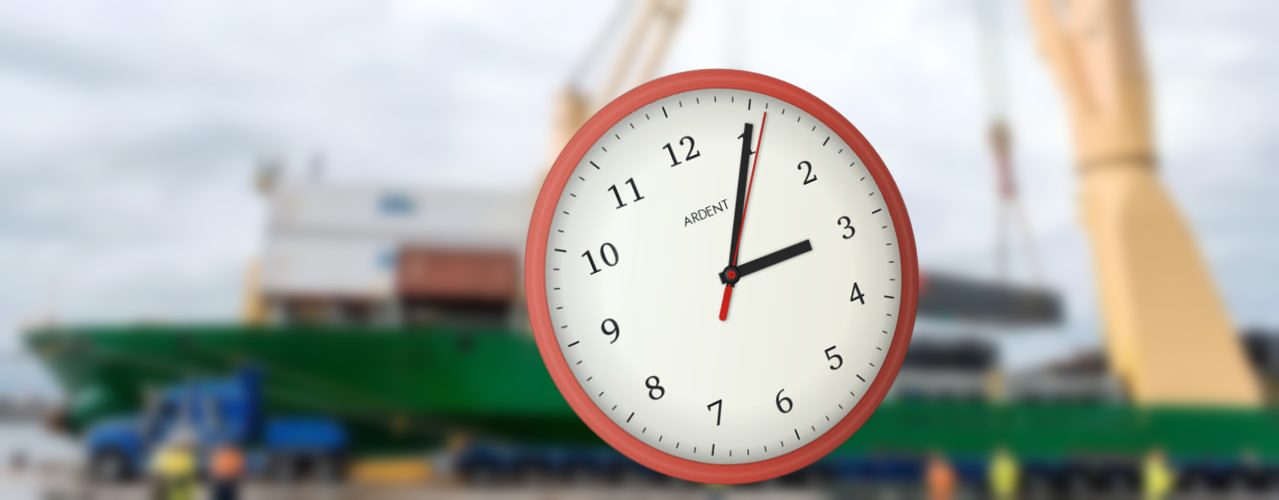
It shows {"hour": 3, "minute": 5, "second": 6}
